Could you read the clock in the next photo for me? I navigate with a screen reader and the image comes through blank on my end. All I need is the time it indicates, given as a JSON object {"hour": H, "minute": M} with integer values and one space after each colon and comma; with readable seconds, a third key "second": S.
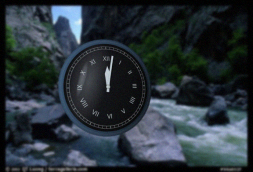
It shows {"hour": 12, "minute": 2}
